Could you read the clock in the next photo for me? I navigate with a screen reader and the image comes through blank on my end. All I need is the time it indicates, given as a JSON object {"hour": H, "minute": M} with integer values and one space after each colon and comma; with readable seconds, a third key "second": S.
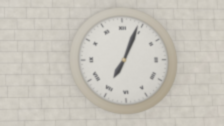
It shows {"hour": 7, "minute": 4}
